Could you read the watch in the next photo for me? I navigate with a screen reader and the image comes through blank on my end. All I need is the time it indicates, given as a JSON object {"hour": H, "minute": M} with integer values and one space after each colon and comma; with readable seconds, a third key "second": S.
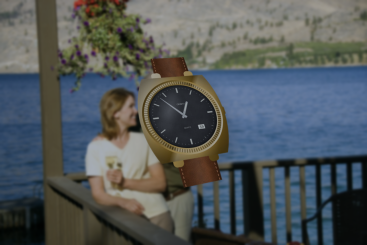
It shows {"hour": 12, "minute": 53}
